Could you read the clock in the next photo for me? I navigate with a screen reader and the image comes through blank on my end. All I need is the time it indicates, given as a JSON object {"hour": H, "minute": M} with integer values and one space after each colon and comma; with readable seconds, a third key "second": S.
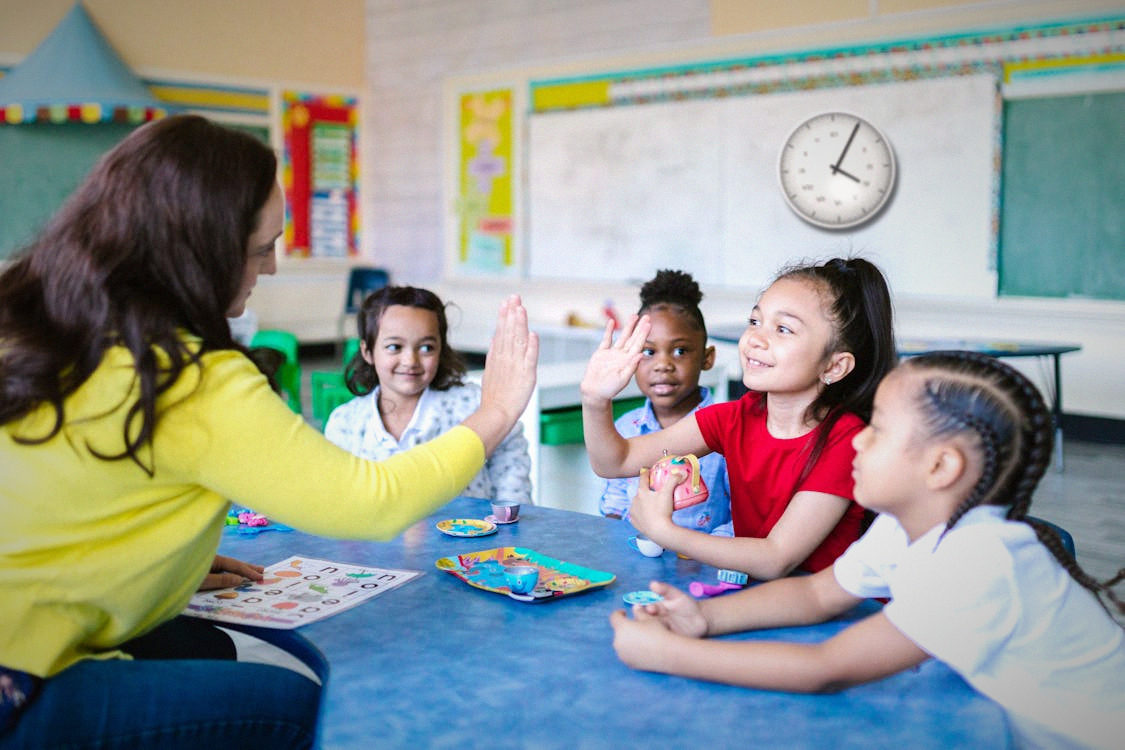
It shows {"hour": 4, "minute": 5}
